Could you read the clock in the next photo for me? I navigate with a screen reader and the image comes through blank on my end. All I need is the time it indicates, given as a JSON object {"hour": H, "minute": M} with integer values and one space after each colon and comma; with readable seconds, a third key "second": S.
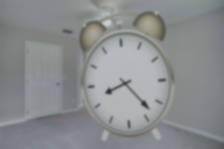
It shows {"hour": 8, "minute": 23}
